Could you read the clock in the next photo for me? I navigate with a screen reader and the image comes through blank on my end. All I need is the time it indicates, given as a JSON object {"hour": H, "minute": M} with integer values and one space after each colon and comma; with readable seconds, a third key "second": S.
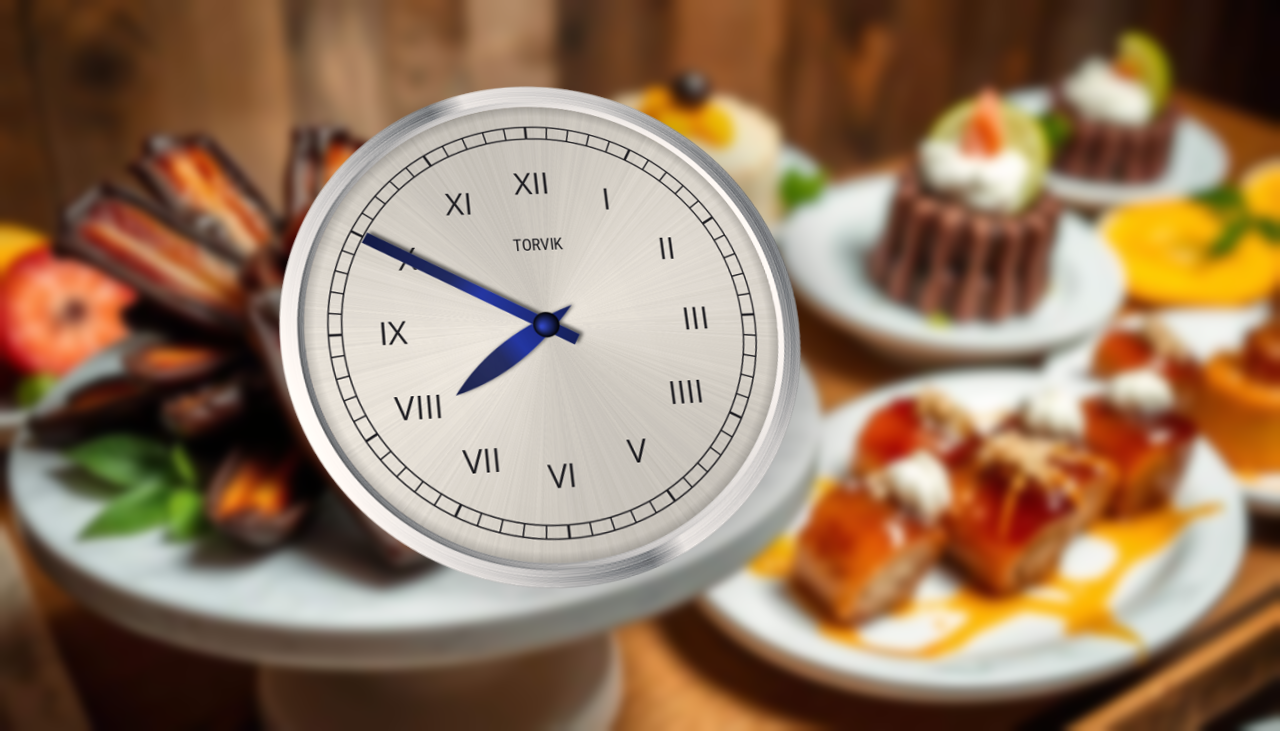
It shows {"hour": 7, "minute": 50}
